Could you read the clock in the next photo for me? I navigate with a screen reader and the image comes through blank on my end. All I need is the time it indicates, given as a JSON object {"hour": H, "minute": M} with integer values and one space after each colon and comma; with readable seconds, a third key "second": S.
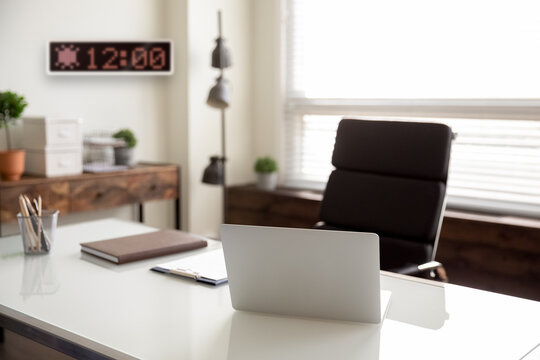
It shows {"hour": 12, "minute": 0}
